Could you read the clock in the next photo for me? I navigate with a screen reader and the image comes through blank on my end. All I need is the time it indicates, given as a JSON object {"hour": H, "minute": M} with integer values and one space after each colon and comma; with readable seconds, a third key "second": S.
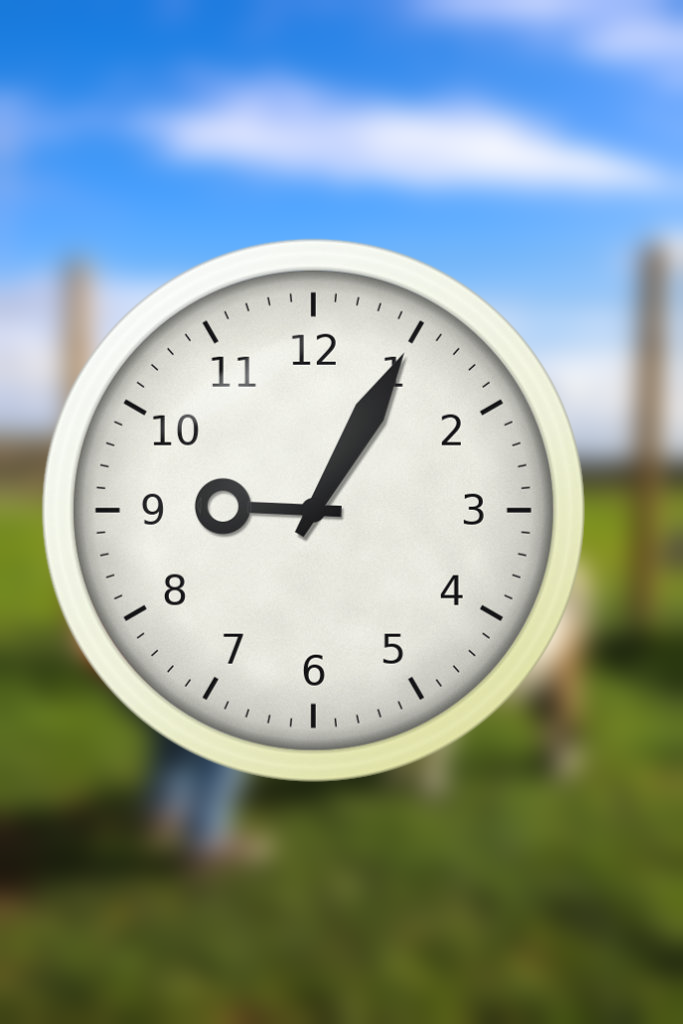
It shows {"hour": 9, "minute": 5}
